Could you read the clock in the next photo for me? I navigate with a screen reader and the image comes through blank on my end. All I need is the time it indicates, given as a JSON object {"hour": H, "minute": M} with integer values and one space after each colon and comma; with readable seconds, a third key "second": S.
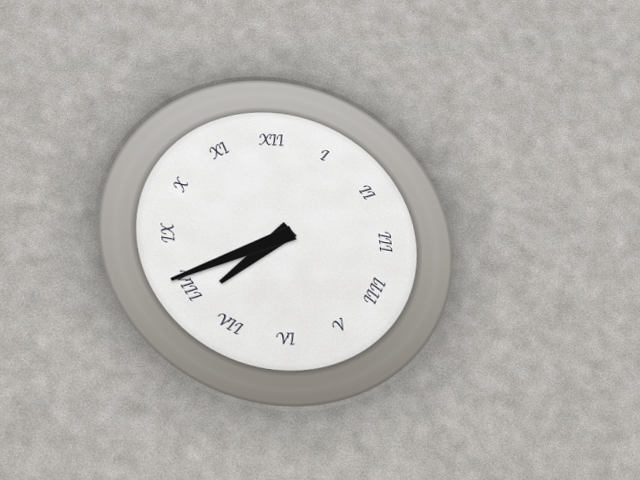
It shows {"hour": 7, "minute": 41}
